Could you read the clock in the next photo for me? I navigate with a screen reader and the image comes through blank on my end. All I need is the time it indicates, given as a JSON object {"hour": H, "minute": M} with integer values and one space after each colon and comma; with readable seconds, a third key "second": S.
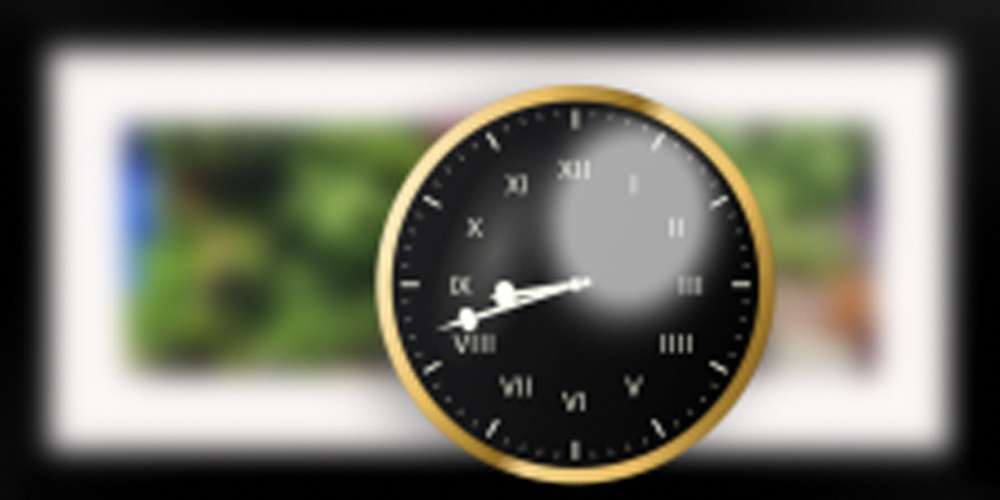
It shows {"hour": 8, "minute": 42}
